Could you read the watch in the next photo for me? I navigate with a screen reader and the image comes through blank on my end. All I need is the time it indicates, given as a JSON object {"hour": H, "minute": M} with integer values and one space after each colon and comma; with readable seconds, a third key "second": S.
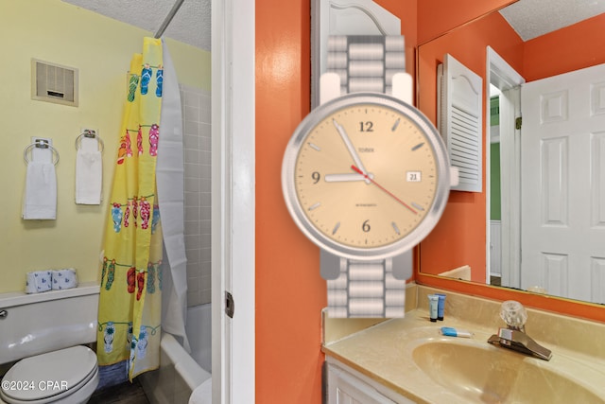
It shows {"hour": 8, "minute": 55, "second": 21}
